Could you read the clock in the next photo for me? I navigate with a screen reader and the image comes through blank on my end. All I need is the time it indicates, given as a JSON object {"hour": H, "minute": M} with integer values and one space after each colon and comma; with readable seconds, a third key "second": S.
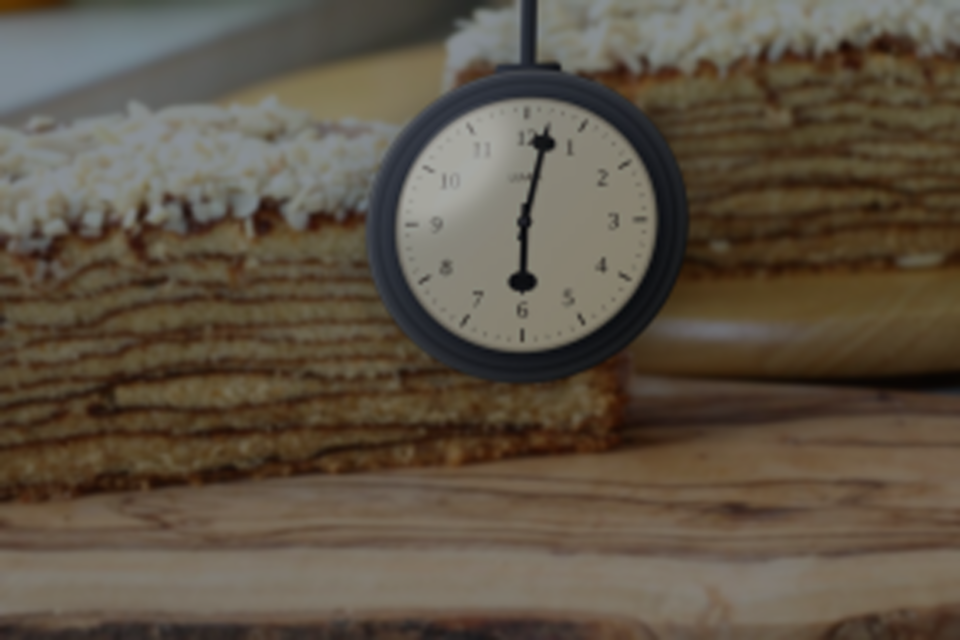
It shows {"hour": 6, "minute": 2}
